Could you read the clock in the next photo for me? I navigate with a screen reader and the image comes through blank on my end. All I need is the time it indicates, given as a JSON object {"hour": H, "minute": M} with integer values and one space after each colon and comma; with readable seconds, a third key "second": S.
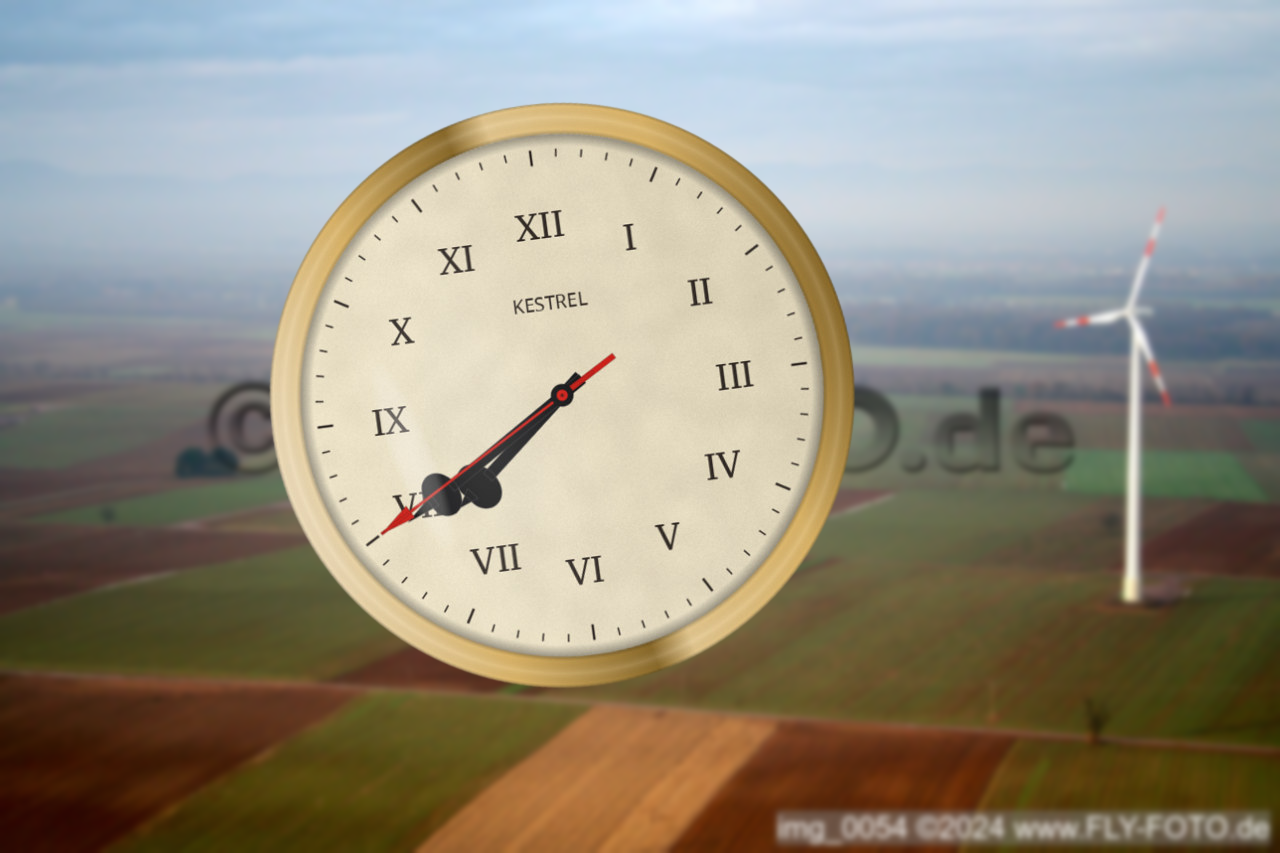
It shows {"hour": 7, "minute": 39, "second": 40}
